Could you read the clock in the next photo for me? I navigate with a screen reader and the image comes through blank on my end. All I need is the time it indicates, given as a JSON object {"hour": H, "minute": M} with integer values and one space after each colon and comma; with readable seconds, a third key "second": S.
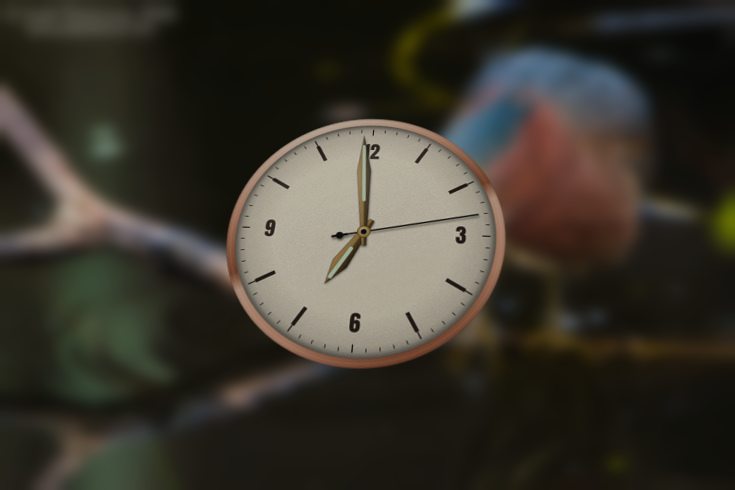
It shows {"hour": 6, "minute": 59, "second": 13}
